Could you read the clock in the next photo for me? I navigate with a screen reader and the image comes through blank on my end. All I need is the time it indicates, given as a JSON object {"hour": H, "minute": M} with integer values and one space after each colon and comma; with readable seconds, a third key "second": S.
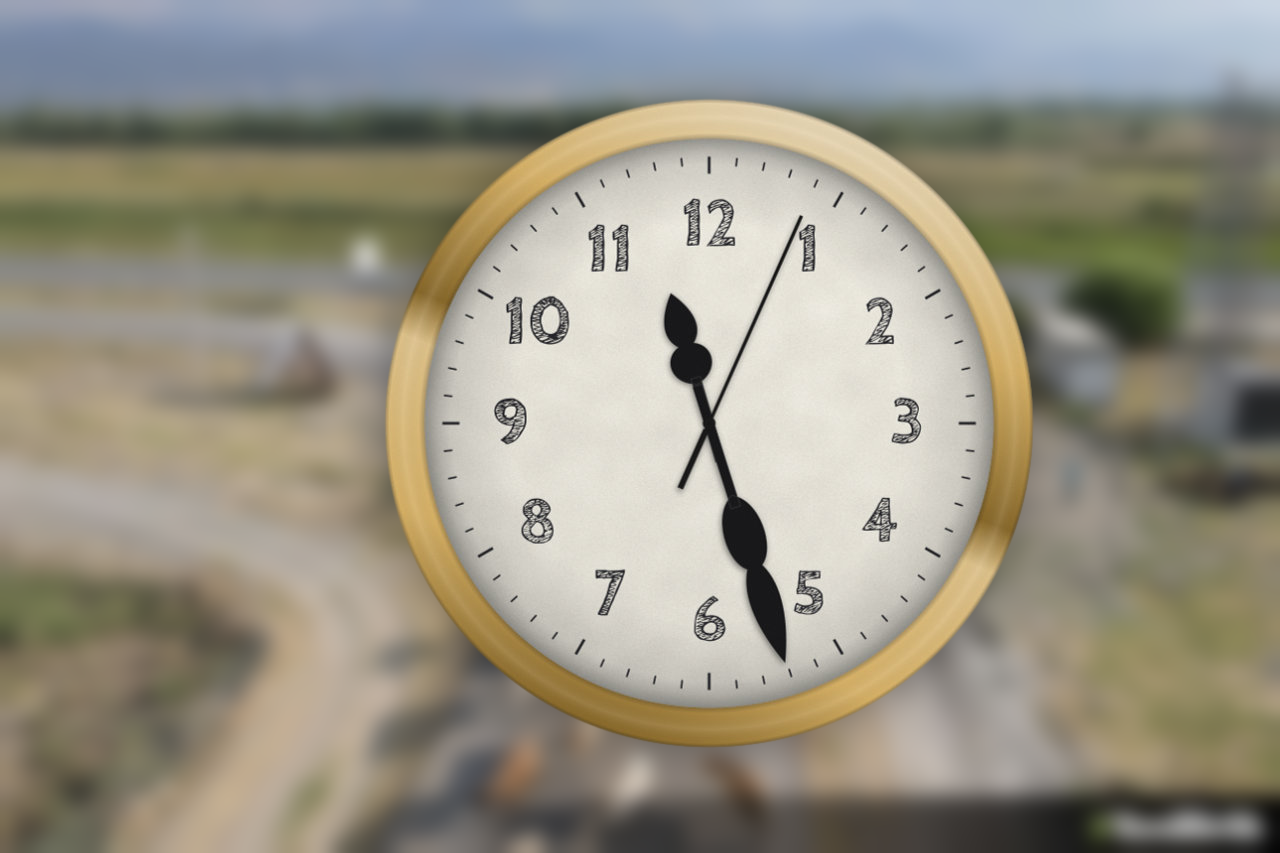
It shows {"hour": 11, "minute": 27, "second": 4}
